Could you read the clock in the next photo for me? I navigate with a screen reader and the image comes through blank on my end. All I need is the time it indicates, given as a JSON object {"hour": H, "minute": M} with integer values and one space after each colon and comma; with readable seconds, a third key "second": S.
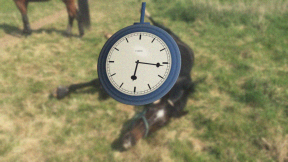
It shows {"hour": 6, "minute": 16}
